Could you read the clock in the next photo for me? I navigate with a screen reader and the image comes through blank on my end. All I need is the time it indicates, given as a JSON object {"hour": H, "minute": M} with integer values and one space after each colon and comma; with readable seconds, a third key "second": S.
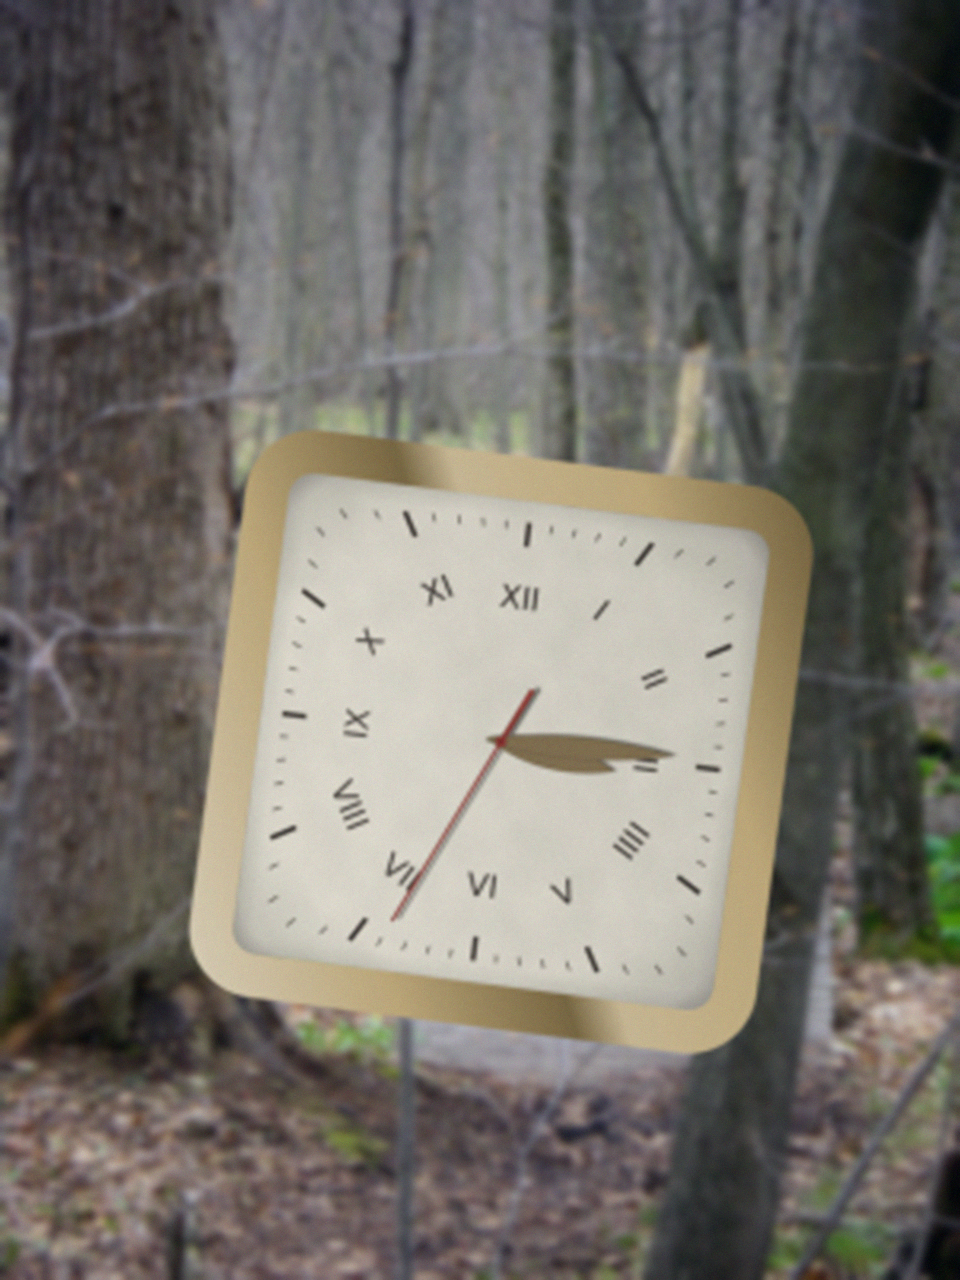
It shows {"hour": 3, "minute": 14, "second": 34}
